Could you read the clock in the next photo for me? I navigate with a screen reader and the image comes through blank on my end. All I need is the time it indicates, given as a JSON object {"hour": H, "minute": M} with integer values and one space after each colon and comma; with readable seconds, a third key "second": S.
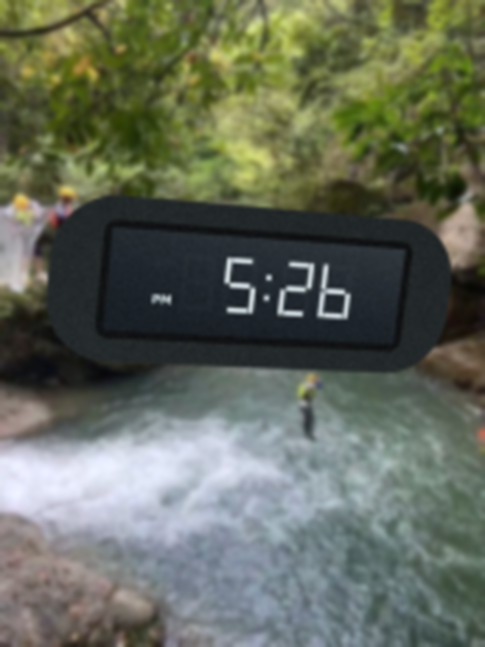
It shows {"hour": 5, "minute": 26}
